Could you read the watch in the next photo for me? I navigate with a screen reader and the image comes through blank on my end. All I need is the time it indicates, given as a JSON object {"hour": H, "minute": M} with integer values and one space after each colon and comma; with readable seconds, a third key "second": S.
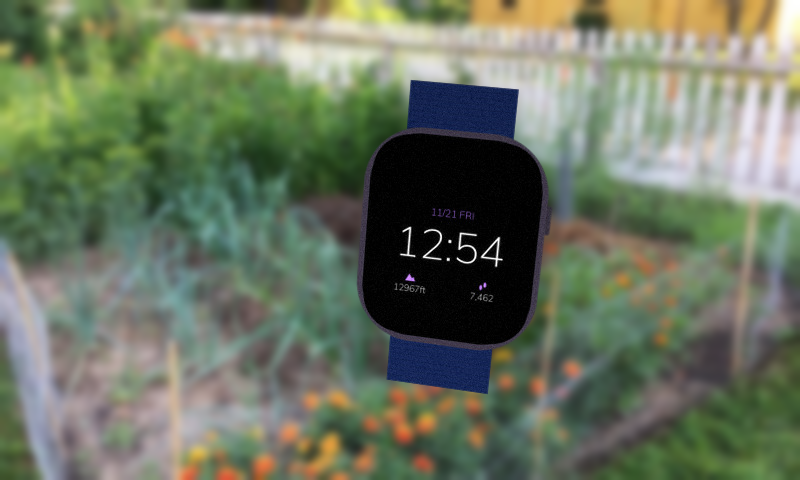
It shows {"hour": 12, "minute": 54}
